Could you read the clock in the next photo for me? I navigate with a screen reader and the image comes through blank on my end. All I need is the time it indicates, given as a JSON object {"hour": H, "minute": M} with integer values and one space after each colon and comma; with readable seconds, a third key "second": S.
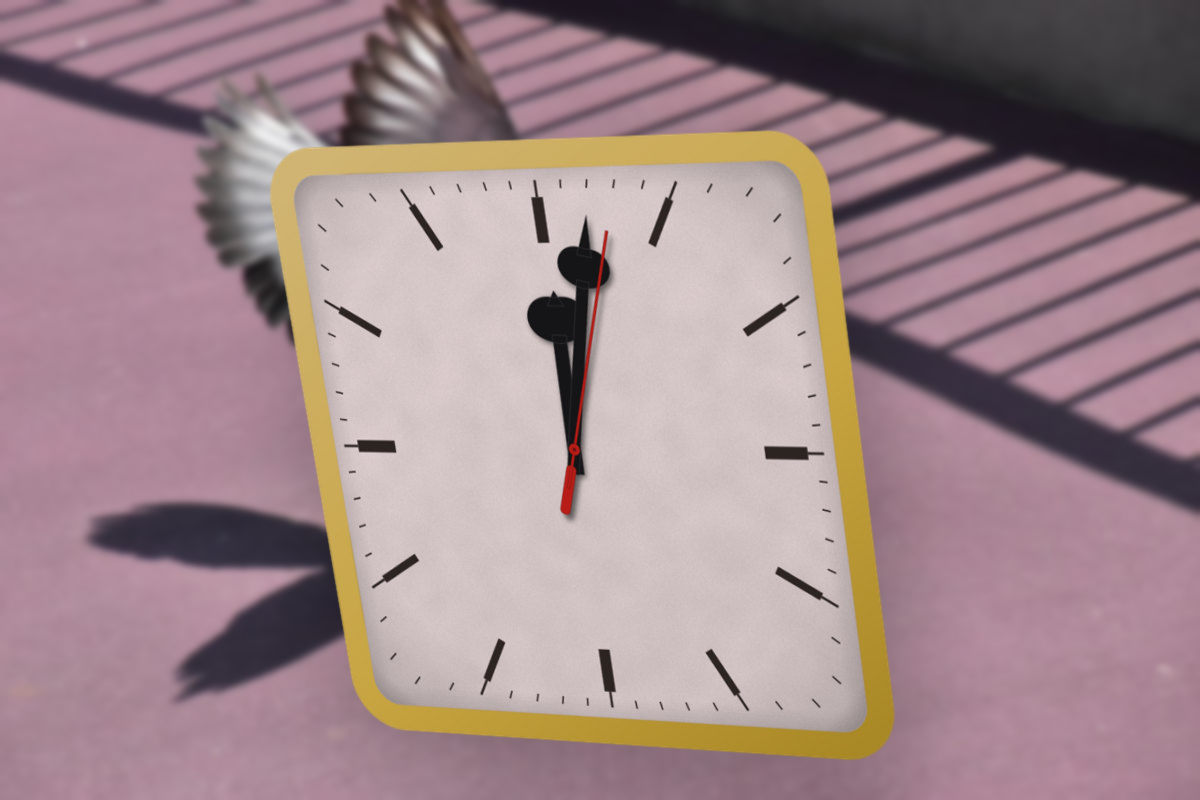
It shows {"hour": 12, "minute": 2, "second": 3}
